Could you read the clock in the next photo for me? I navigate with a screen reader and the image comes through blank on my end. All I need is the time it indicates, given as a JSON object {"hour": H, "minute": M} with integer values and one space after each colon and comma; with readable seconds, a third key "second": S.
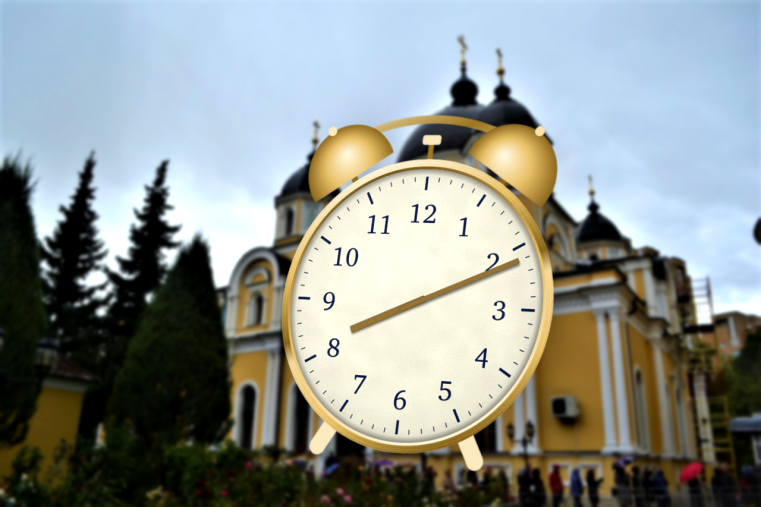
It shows {"hour": 8, "minute": 11}
